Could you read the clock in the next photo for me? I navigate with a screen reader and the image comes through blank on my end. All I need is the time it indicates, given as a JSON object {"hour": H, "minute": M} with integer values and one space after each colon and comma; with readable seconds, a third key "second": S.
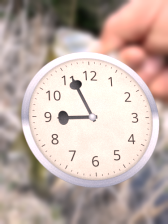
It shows {"hour": 8, "minute": 56}
